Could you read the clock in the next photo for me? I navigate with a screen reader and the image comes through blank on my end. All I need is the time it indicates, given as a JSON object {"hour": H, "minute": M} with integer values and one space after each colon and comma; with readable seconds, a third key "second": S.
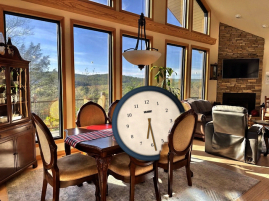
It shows {"hour": 6, "minute": 29}
